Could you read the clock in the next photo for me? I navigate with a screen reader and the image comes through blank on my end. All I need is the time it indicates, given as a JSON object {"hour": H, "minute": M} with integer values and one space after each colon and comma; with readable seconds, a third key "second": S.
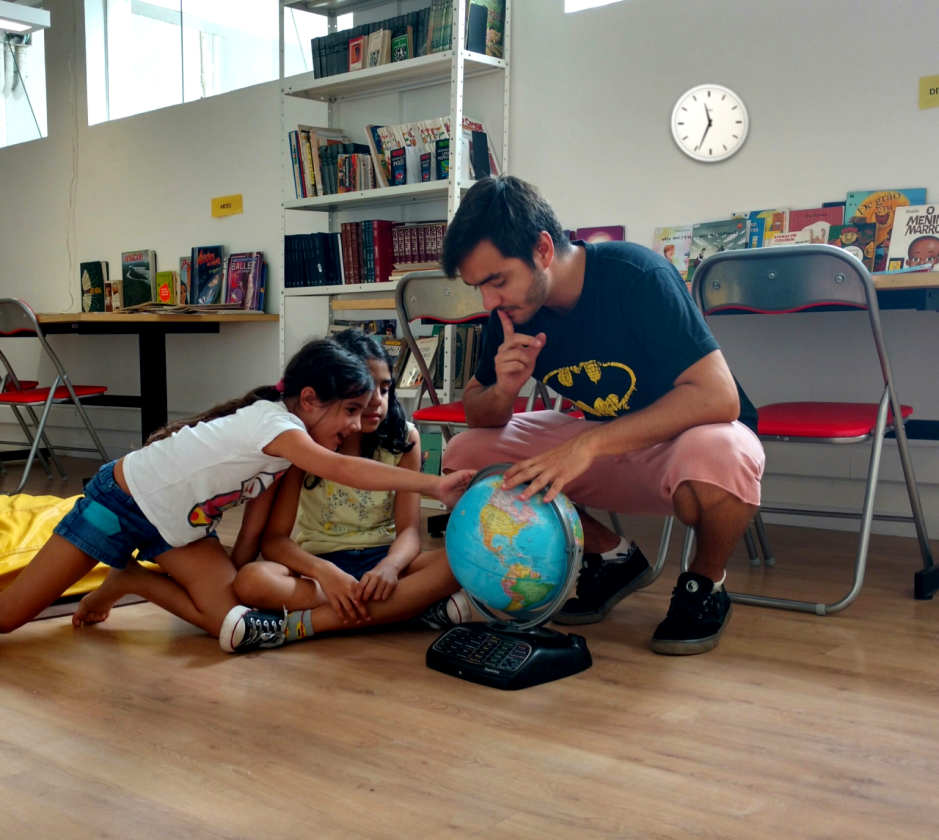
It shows {"hour": 11, "minute": 34}
